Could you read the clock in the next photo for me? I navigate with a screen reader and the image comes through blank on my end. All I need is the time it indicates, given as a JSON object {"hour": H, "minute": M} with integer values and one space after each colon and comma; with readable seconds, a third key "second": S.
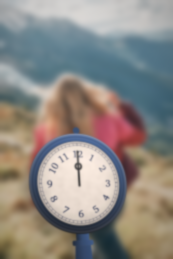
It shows {"hour": 12, "minute": 0}
